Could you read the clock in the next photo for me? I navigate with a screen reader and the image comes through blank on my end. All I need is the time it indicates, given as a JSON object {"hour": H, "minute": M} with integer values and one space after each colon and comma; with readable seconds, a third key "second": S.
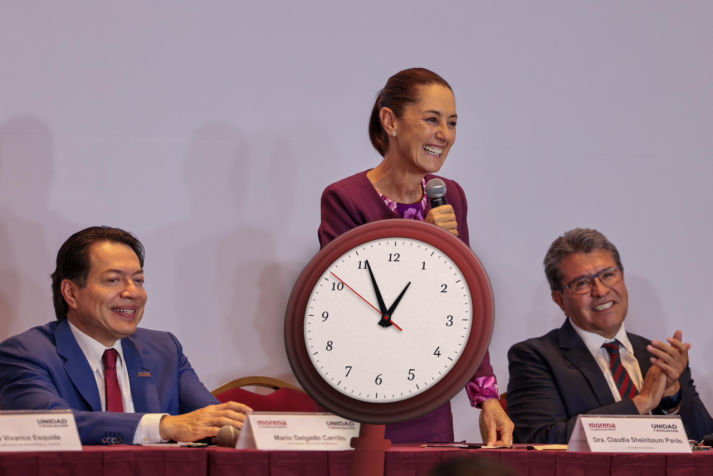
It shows {"hour": 12, "minute": 55, "second": 51}
